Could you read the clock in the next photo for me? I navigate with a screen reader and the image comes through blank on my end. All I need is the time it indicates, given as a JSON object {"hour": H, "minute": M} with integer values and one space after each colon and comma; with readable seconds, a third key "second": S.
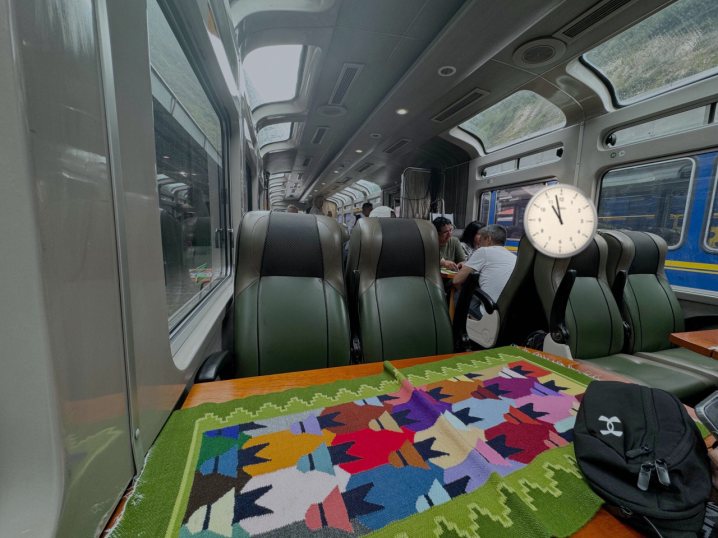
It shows {"hour": 10, "minute": 58}
